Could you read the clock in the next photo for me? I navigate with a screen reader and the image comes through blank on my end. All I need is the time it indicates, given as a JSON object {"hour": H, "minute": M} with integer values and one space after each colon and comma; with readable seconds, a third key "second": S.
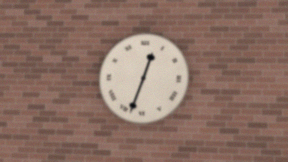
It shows {"hour": 12, "minute": 33}
